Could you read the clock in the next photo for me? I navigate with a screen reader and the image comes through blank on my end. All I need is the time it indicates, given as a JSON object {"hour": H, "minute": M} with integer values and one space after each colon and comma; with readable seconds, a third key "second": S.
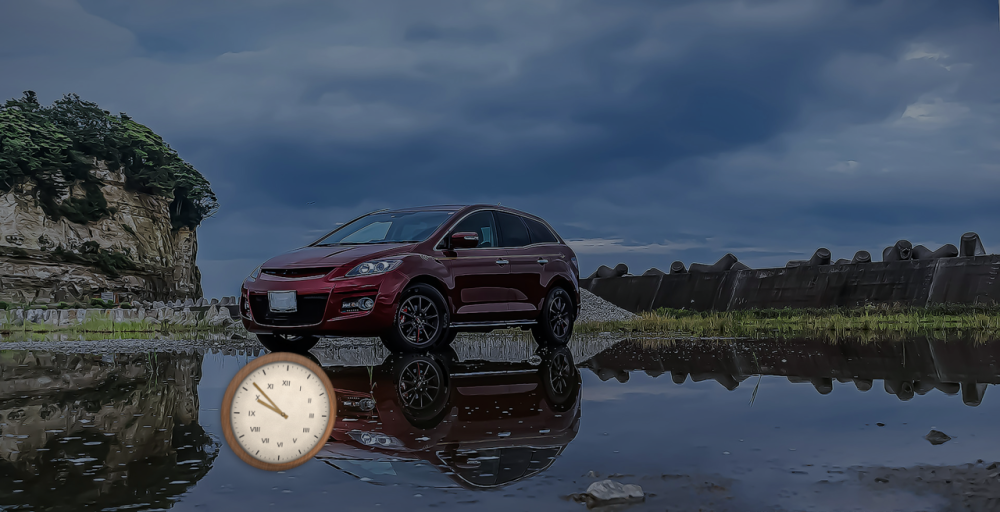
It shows {"hour": 9, "minute": 52}
